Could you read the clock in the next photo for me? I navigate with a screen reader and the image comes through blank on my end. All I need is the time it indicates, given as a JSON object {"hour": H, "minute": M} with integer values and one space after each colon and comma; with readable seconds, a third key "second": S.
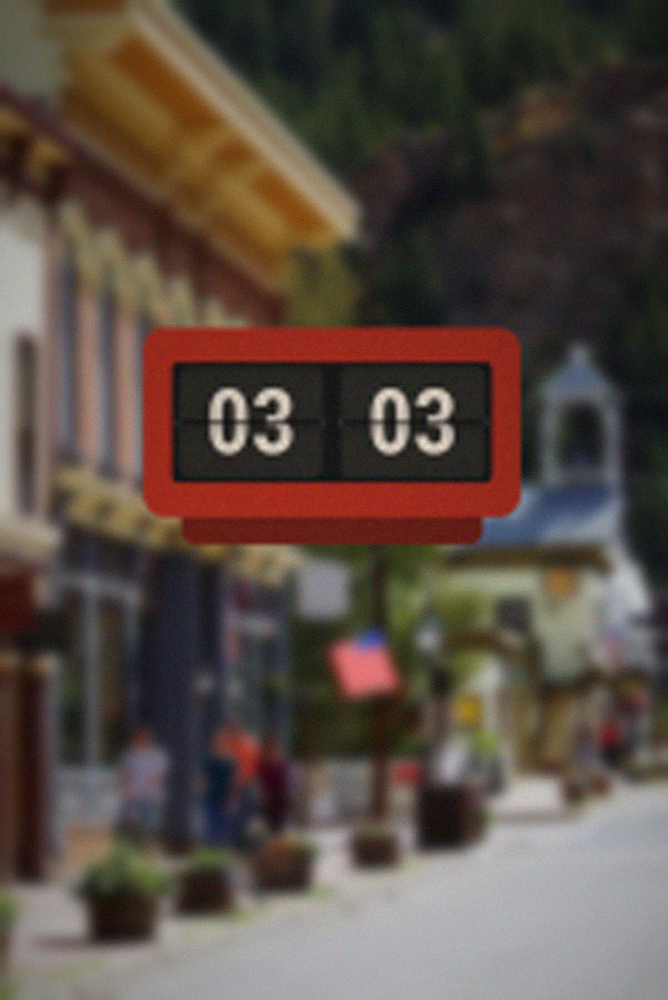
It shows {"hour": 3, "minute": 3}
